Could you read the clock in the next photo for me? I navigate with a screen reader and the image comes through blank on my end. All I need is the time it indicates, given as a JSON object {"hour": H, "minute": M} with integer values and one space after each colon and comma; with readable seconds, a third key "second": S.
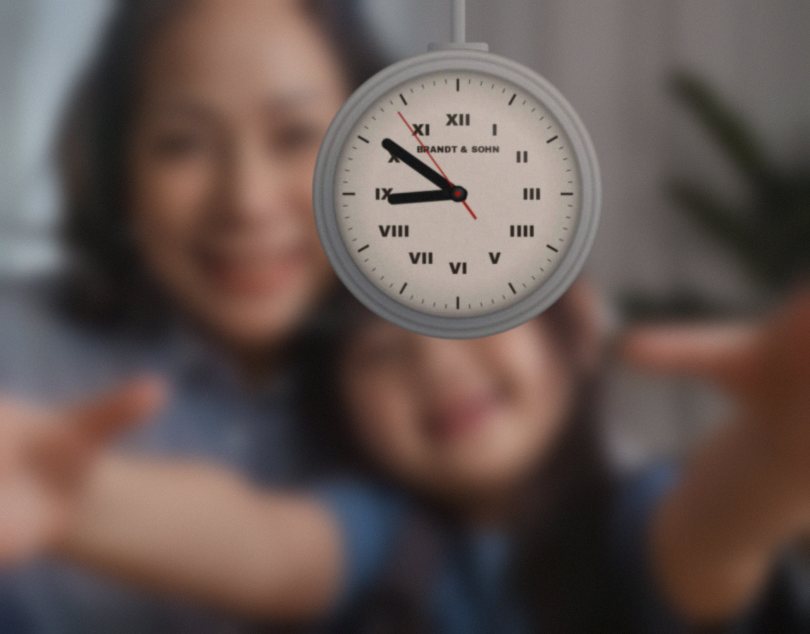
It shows {"hour": 8, "minute": 50, "second": 54}
